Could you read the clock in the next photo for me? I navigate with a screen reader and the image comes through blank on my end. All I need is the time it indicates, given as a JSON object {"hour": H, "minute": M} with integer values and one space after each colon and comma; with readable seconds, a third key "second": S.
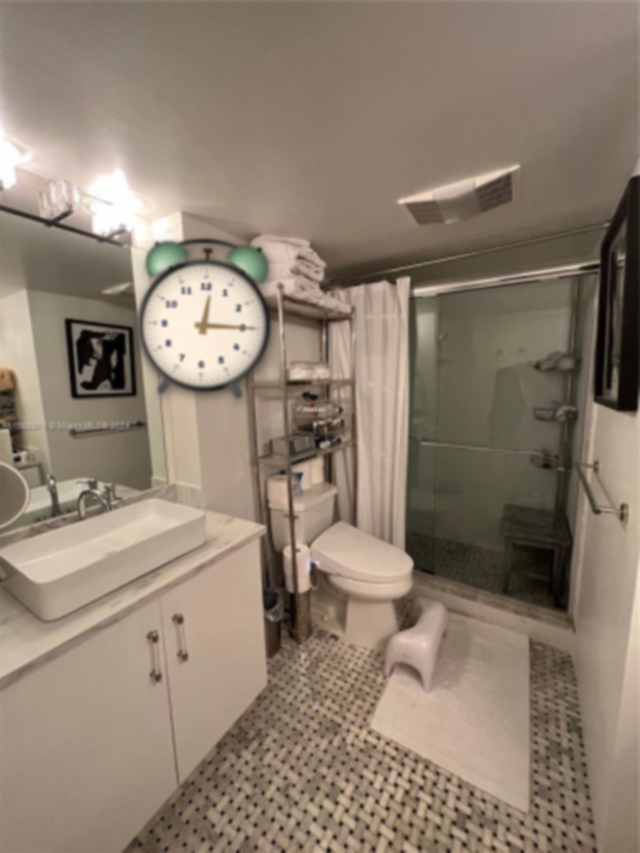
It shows {"hour": 12, "minute": 15}
